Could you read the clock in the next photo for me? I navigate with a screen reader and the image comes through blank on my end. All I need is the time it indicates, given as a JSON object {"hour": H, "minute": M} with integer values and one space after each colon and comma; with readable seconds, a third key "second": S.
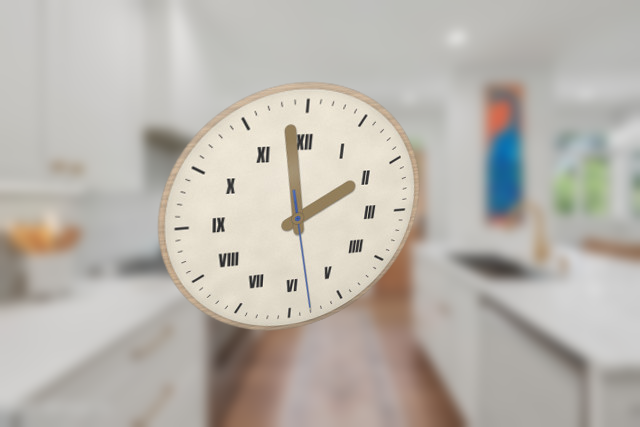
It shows {"hour": 1, "minute": 58, "second": 28}
